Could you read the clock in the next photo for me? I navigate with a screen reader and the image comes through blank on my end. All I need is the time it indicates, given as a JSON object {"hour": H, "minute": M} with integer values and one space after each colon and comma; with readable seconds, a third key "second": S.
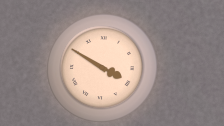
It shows {"hour": 3, "minute": 50}
